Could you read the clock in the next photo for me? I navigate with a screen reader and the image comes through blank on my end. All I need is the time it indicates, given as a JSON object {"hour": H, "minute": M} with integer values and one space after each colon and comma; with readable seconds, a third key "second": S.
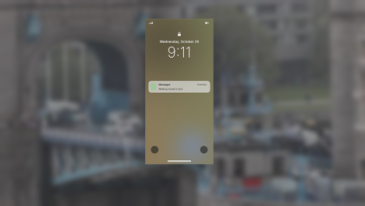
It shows {"hour": 9, "minute": 11}
